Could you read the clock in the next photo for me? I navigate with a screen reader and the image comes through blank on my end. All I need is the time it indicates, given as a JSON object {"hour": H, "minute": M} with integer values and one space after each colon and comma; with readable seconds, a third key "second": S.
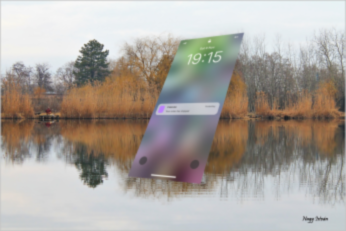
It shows {"hour": 19, "minute": 15}
